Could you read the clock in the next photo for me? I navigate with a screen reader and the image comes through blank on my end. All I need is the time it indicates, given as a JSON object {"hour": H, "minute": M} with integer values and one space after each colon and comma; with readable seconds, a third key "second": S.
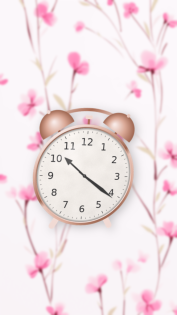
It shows {"hour": 10, "minute": 21}
